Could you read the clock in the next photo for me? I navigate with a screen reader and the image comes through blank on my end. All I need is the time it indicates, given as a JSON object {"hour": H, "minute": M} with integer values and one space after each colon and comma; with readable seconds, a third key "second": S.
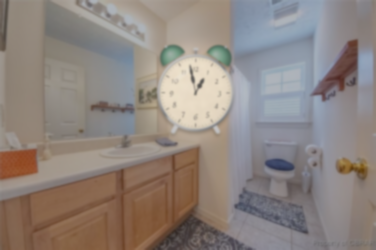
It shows {"hour": 12, "minute": 58}
